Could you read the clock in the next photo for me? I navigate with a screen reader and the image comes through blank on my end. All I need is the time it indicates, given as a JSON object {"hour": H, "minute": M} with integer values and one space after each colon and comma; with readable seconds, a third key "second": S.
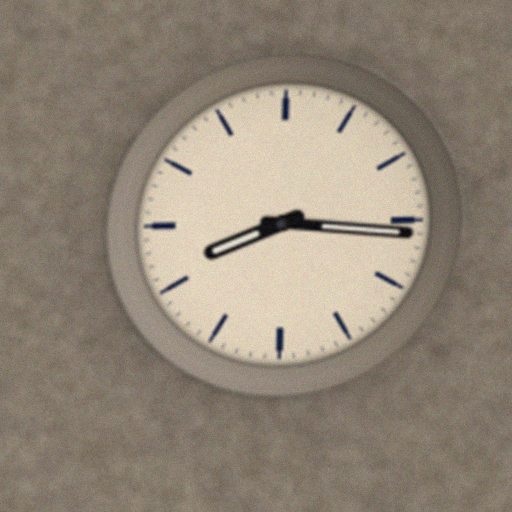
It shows {"hour": 8, "minute": 16}
